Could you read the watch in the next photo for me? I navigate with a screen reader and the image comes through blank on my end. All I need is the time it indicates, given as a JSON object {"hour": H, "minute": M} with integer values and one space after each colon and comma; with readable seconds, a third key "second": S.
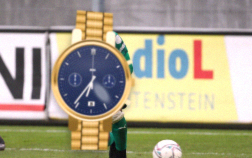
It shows {"hour": 6, "minute": 36}
